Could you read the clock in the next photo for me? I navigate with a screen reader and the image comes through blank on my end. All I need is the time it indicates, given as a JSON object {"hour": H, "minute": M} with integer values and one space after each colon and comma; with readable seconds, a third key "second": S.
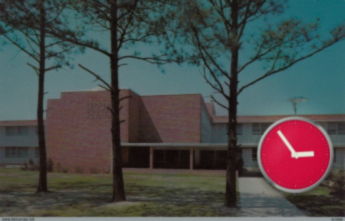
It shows {"hour": 2, "minute": 54}
